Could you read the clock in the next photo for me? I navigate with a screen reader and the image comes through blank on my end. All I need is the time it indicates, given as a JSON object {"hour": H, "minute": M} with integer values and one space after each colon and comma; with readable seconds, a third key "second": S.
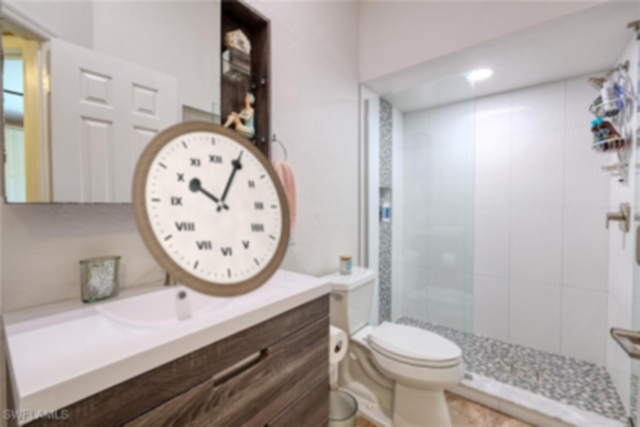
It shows {"hour": 10, "minute": 5}
